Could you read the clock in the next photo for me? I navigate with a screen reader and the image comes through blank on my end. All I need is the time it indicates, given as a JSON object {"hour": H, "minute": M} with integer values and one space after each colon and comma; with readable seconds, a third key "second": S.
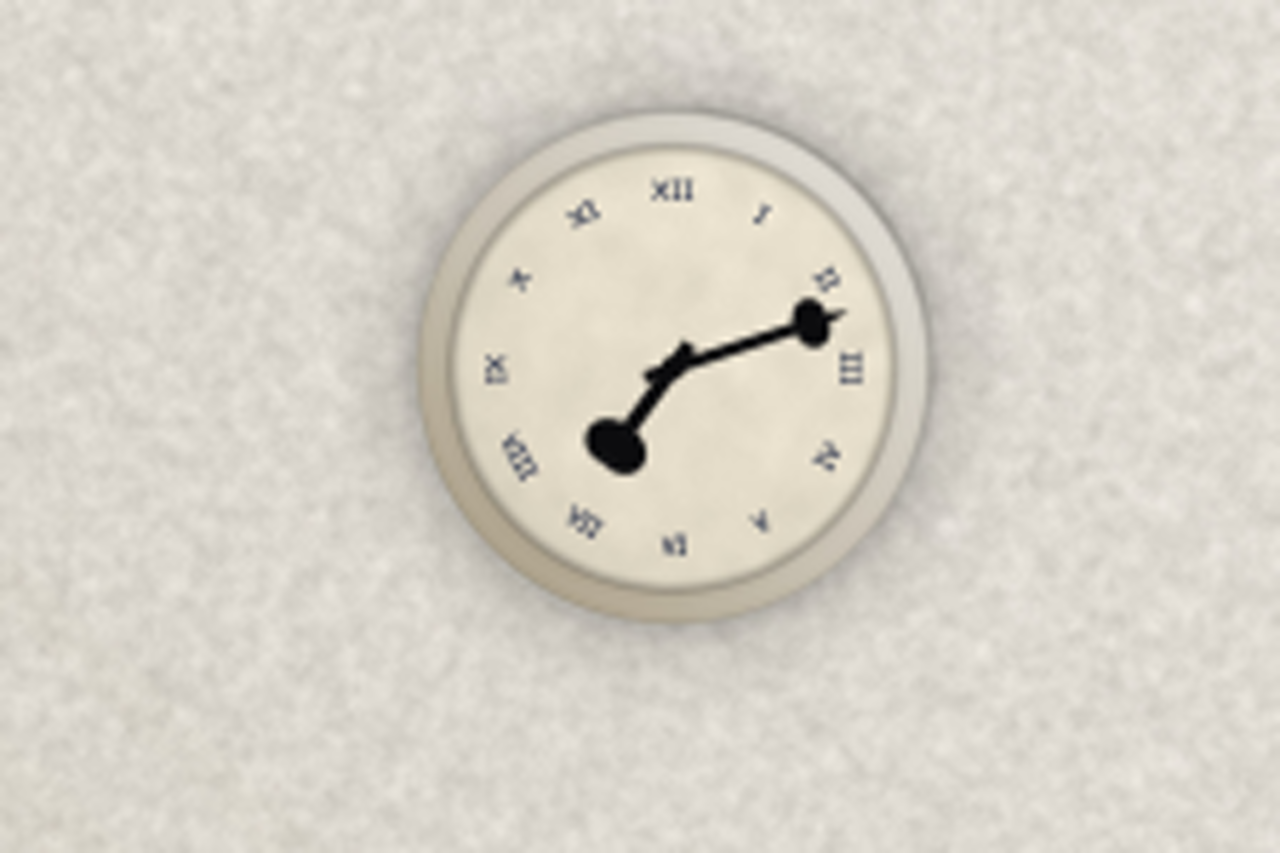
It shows {"hour": 7, "minute": 12}
